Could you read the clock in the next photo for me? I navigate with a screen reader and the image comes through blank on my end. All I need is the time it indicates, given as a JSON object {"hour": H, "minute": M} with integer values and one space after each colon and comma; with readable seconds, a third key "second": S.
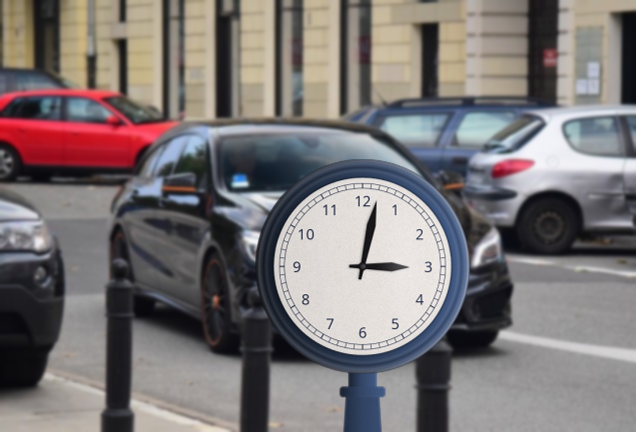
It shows {"hour": 3, "minute": 2}
